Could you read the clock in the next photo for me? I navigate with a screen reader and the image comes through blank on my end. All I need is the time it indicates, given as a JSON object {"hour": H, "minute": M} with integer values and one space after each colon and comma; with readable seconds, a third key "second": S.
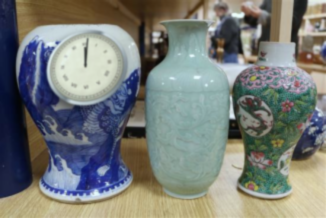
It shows {"hour": 12, "minute": 1}
